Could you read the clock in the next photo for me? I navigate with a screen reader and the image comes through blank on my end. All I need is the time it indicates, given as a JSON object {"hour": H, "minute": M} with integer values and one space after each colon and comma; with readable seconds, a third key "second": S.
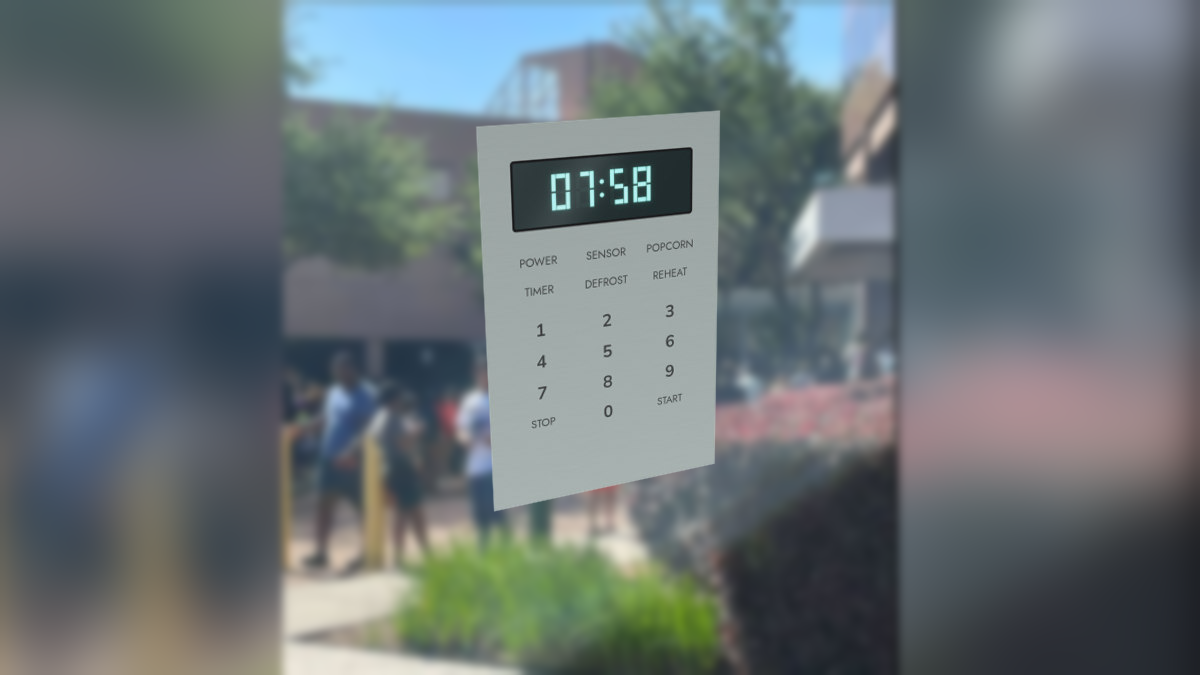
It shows {"hour": 7, "minute": 58}
